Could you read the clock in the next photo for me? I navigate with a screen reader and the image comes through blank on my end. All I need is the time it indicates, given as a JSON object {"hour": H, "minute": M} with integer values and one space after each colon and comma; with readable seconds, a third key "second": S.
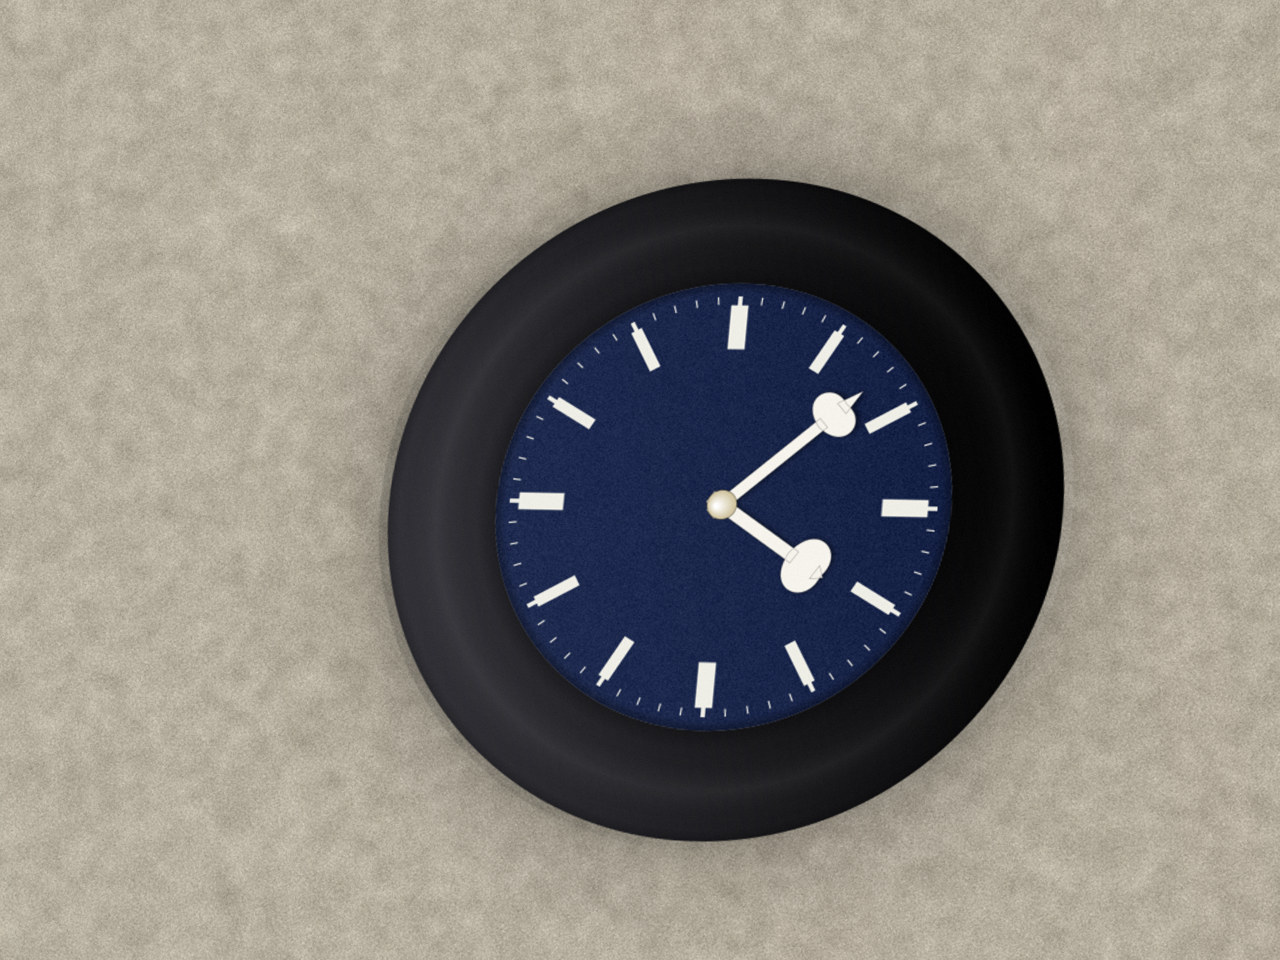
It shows {"hour": 4, "minute": 8}
